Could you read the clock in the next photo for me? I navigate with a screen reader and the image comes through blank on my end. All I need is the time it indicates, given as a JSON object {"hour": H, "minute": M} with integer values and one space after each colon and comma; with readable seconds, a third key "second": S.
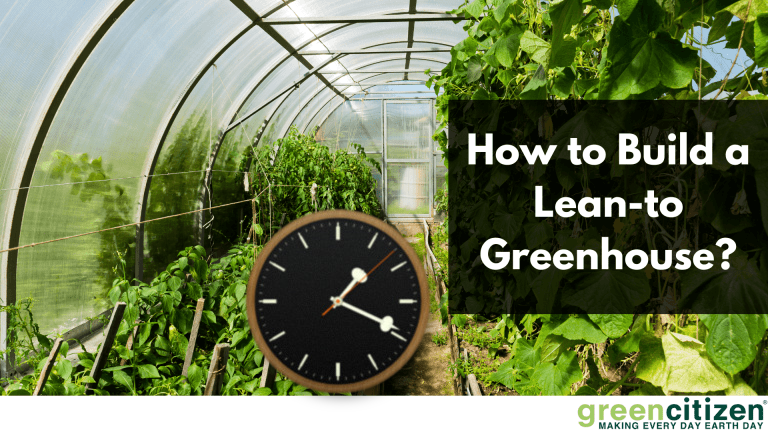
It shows {"hour": 1, "minute": 19, "second": 8}
